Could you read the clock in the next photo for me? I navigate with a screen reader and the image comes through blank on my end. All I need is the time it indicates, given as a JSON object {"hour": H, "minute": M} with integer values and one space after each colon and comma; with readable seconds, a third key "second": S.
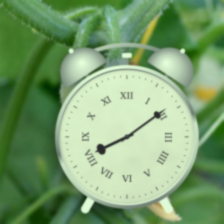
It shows {"hour": 8, "minute": 9}
